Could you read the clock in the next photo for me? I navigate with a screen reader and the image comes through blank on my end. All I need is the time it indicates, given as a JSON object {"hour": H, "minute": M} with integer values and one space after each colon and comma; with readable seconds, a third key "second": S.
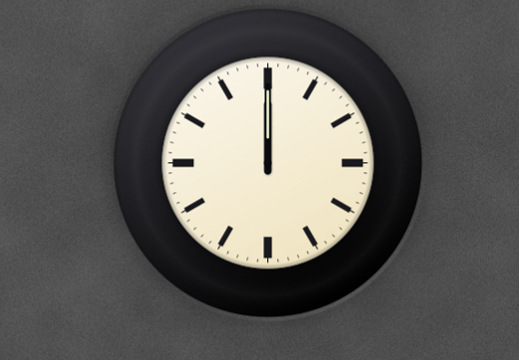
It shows {"hour": 12, "minute": 0}
